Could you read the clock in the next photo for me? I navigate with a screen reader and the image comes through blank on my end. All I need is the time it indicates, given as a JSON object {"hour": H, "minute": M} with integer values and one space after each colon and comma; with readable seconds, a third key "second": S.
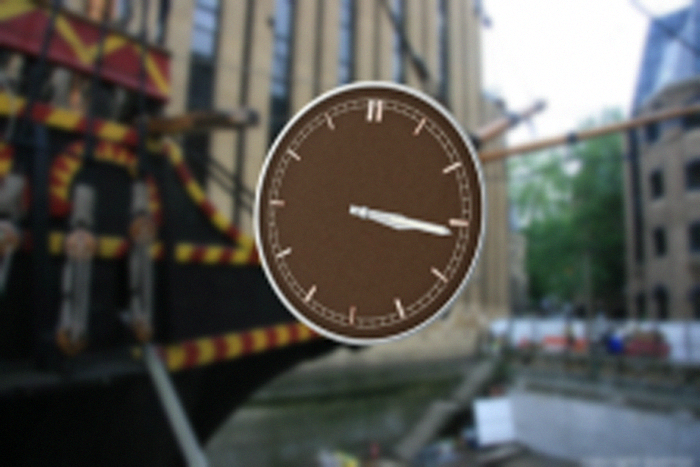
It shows {"hour": 3, "minute": 16}
